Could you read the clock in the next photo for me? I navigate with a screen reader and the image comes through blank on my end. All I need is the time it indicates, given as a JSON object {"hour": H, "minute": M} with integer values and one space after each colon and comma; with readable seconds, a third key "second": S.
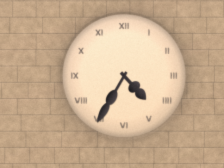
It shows {"hour": 4, "minute": 35}
